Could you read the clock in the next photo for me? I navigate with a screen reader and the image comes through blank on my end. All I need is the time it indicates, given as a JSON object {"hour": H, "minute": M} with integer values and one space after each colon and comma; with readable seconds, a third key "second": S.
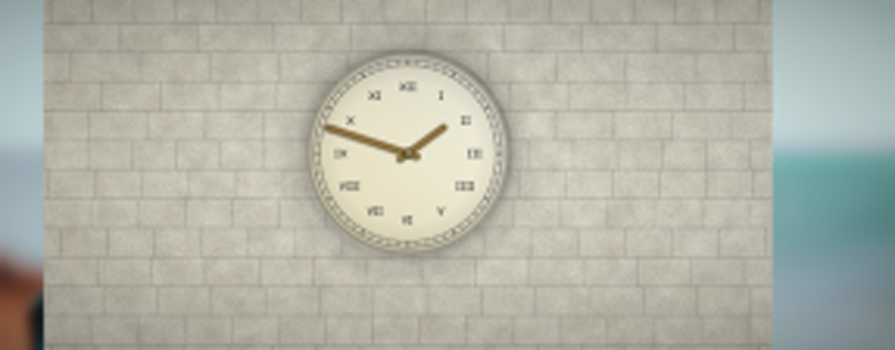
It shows {"hour": 1, "minute": 48}
